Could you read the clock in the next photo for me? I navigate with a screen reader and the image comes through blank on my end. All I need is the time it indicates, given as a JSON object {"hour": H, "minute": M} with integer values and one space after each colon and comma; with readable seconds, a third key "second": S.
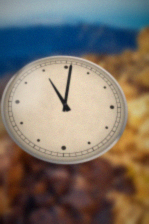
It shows {"hour": 11, "minute": 1}
